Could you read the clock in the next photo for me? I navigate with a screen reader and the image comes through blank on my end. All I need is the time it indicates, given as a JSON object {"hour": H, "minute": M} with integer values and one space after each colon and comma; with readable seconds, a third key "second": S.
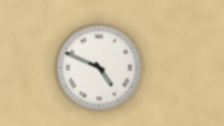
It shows {"hour": 4, "minute": 49}
